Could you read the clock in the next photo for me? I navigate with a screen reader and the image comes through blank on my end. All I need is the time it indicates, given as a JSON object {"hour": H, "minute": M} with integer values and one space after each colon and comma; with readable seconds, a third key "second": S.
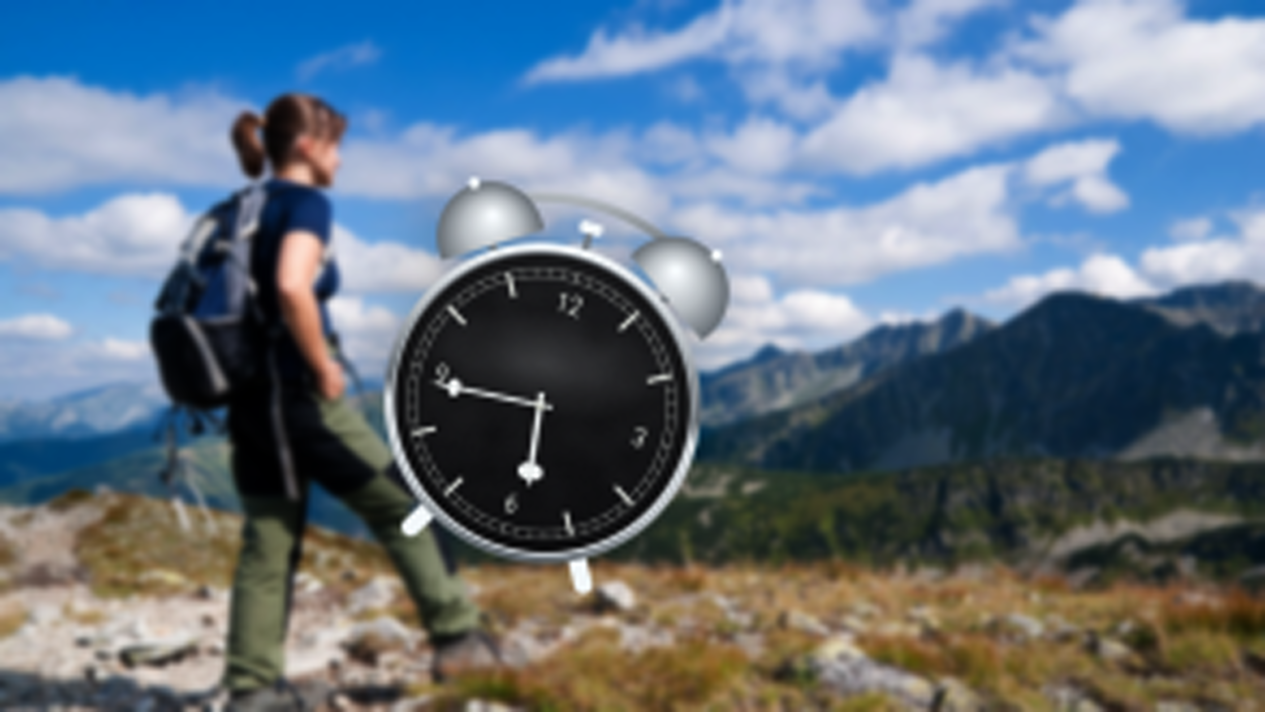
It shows {"hour": 5, "minute": 44}
